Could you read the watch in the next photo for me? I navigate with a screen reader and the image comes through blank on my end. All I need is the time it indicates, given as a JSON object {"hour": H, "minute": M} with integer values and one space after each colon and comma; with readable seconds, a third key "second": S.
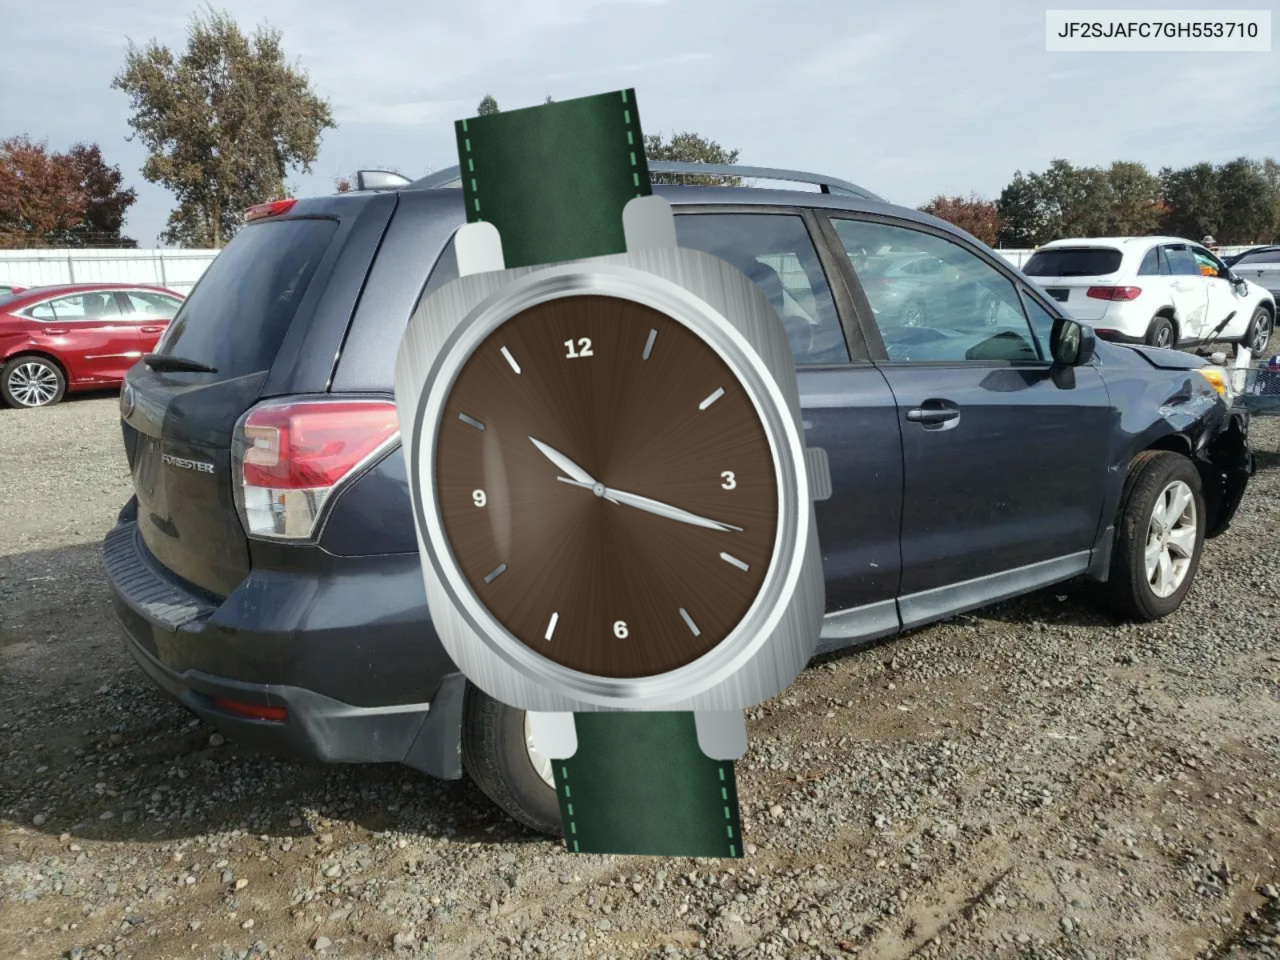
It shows {"hour": 10, "minute": 18, "second": 18}
